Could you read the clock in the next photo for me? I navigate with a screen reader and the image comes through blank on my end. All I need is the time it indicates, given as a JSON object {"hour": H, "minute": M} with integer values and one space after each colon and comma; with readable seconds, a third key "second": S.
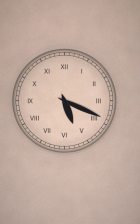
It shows {"hour": 5, "minute": 19}
